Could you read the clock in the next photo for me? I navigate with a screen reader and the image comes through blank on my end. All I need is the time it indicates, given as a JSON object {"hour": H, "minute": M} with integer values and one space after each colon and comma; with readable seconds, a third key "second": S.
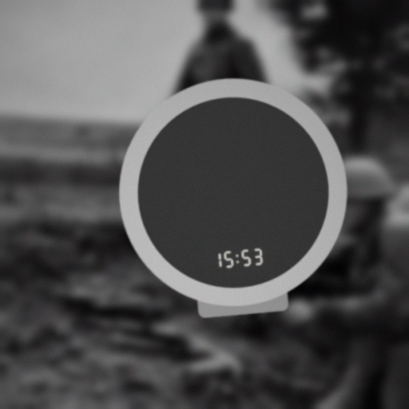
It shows {"hour": 15, "minute": 53}
